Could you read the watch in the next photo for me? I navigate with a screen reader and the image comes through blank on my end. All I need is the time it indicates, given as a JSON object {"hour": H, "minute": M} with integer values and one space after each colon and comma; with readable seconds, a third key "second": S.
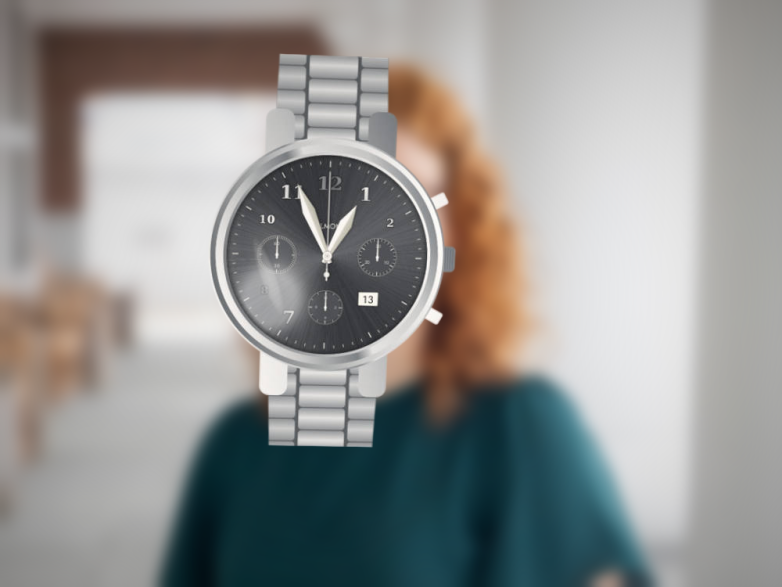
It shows {"hour": 12, "minute": 56}
